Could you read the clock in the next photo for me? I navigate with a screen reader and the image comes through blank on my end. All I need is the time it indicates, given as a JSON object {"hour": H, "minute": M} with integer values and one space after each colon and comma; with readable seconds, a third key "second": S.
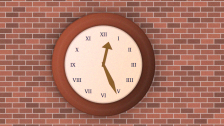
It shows {"hour": 12, "minute": 26}
